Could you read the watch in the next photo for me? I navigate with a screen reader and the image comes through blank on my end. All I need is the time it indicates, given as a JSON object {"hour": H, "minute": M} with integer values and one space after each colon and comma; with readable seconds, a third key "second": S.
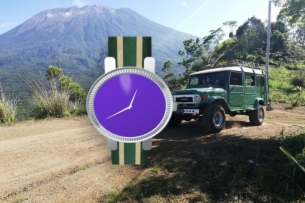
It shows {"hour": 12, "minute": 40}
